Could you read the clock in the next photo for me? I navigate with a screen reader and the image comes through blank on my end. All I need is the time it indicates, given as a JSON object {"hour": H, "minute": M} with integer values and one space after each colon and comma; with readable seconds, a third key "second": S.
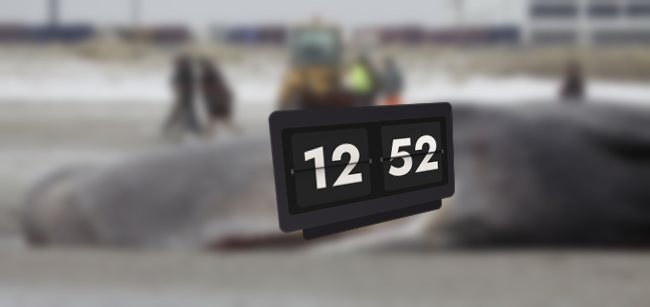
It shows {"hour": 12, "minute": 52}
